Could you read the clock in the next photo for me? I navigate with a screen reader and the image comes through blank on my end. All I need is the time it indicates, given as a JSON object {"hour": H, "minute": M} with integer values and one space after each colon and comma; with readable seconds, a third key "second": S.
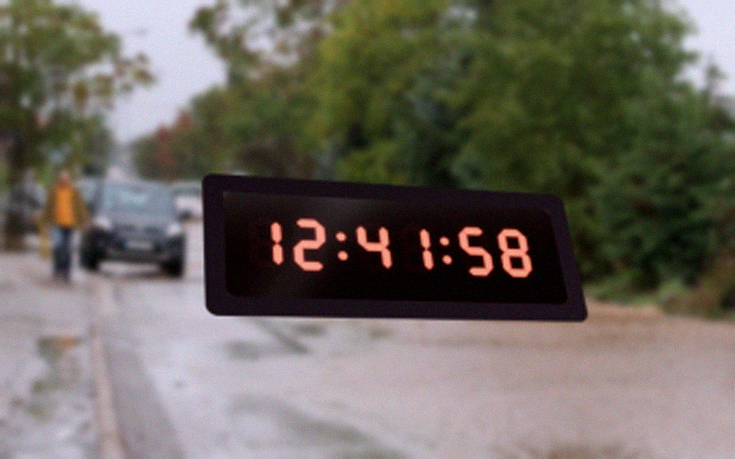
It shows {"hour": 12, "minute": 41, "second": 58}
